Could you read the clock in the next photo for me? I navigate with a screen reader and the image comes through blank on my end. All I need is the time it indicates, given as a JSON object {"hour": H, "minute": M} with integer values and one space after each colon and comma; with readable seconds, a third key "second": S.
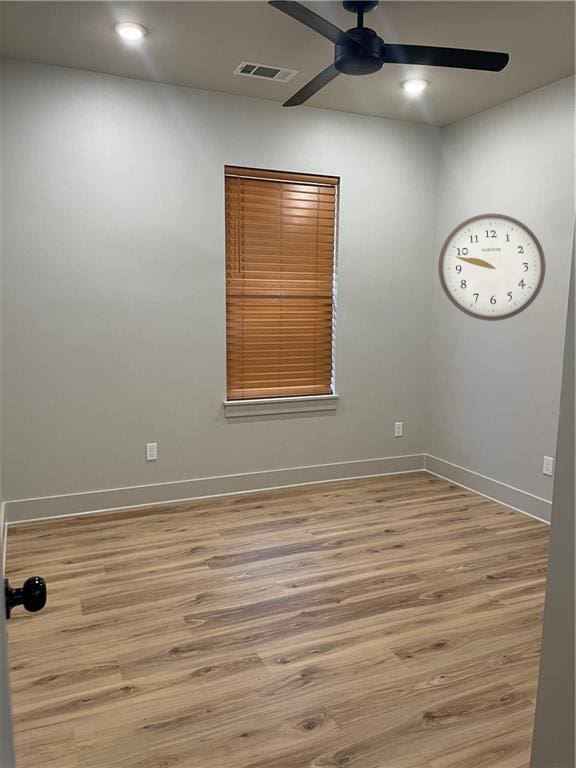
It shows {"hour": 9, "minute": 48}
